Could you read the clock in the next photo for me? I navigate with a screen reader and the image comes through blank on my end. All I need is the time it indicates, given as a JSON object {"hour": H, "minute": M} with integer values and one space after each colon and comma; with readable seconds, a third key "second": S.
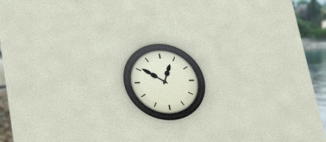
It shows {"hour": 12, "minute": 51}
